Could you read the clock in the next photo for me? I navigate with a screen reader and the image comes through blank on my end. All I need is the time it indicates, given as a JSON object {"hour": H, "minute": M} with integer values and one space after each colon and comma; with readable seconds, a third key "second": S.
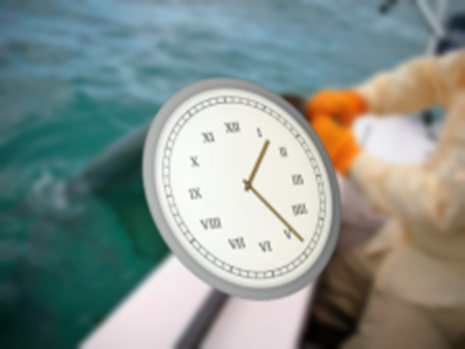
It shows {"hour": 1, "minute": 24}
